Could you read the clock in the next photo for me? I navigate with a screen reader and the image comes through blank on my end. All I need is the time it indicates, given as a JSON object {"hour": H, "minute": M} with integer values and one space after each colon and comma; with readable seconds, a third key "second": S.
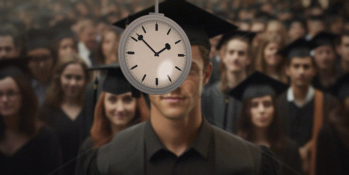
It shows {"hour": 1, "minute": 52}
